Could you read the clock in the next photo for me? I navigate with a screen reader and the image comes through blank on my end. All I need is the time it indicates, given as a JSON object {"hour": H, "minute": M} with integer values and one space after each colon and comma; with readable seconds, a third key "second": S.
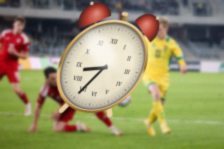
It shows {"hour": 8, "minute": 35}
